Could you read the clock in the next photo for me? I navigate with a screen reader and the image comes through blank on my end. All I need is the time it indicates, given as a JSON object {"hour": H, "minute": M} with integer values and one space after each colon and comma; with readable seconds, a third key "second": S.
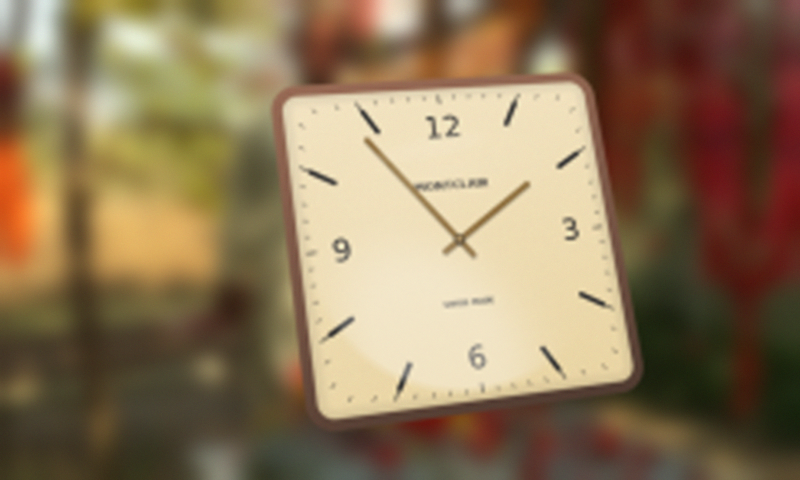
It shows {"hour": 1, "minute": 54}
